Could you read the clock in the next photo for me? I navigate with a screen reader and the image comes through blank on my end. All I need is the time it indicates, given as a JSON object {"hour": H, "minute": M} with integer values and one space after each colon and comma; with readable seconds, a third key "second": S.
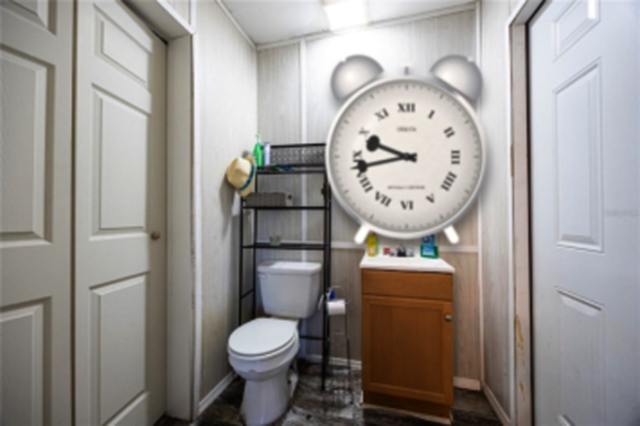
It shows {"hour": 9, "minute": 43}
